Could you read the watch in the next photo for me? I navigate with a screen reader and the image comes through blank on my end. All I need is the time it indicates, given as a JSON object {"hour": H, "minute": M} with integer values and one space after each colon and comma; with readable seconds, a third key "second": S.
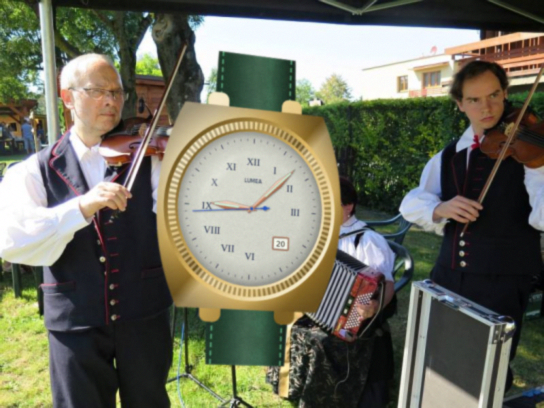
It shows {"hour": 9, "minute": 7, "second": 44}
